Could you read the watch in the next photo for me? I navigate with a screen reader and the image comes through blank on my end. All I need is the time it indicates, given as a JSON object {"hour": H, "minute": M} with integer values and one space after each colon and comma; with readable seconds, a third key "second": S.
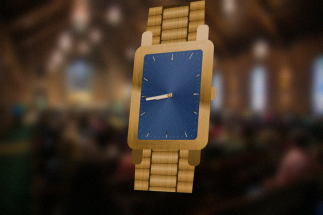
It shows {"hour": 8, "minute": 44}
